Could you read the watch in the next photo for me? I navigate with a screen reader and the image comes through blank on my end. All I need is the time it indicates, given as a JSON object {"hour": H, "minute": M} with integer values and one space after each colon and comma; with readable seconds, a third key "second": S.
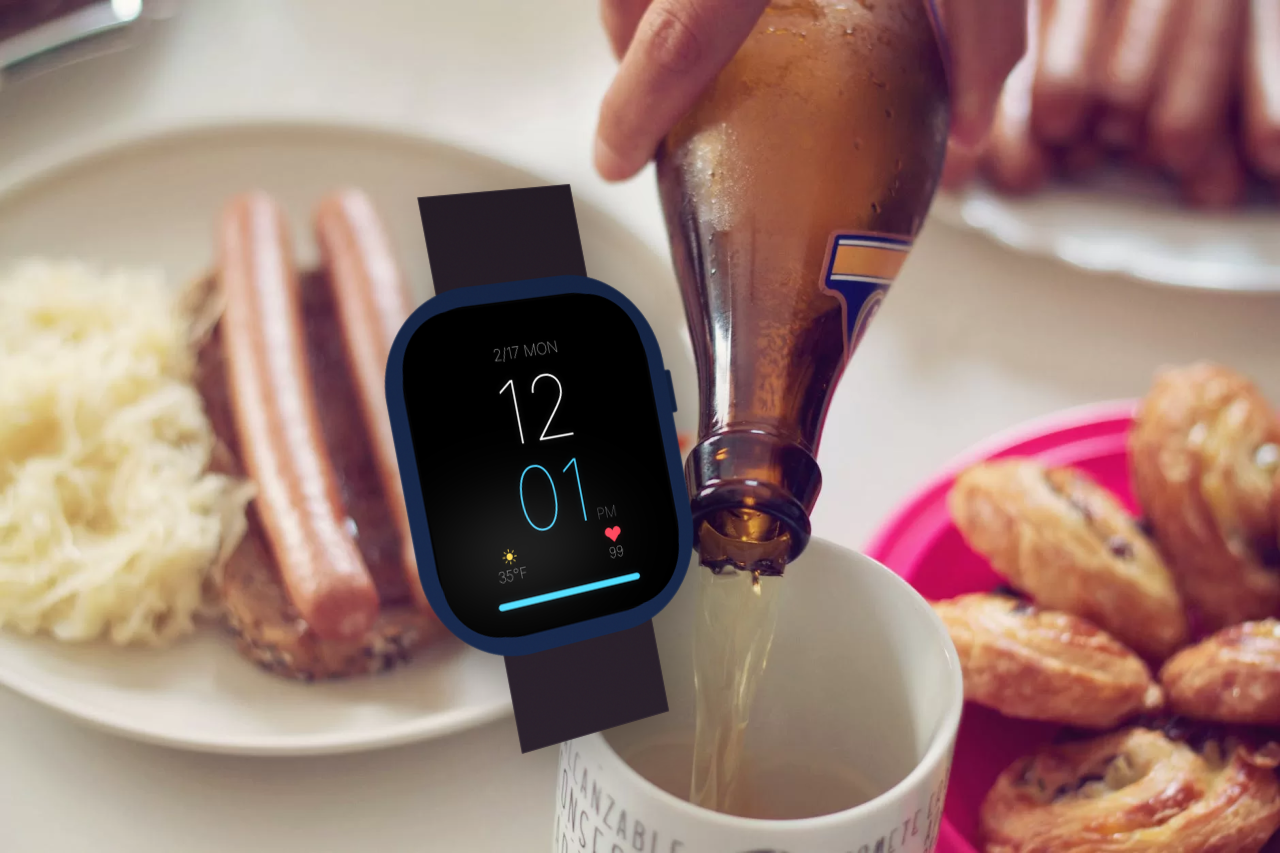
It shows {"hour": 12, "minute": 1}
